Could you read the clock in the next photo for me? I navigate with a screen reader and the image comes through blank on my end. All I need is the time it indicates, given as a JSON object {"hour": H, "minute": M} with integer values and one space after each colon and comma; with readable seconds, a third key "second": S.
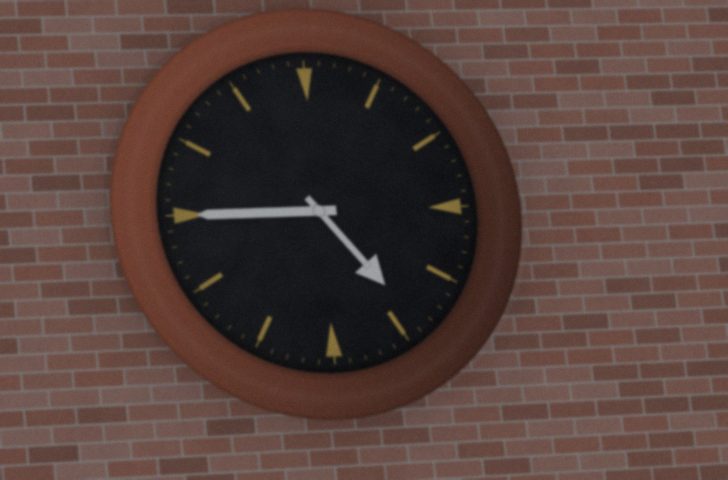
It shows {"hour": 4, "minute": 45}
